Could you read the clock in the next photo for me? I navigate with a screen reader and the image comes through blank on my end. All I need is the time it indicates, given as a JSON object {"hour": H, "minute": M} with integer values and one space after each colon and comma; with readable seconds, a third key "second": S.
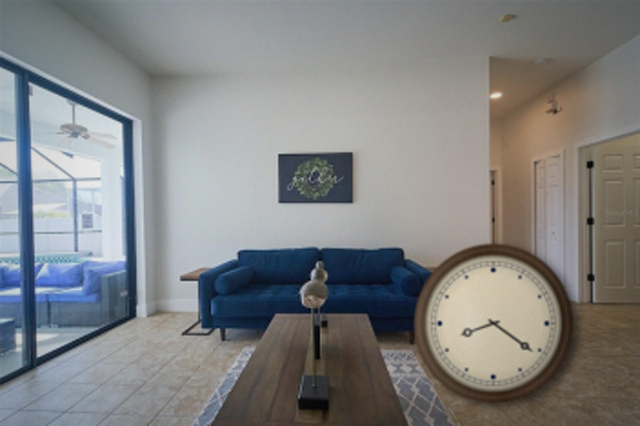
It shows {"hour": 8, "minute": 21}
